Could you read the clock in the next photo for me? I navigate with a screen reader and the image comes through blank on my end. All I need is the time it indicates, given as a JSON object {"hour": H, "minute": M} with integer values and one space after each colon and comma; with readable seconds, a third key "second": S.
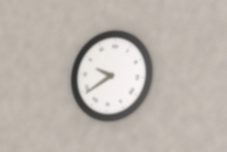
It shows {"hour": 9, "minute": 39}
